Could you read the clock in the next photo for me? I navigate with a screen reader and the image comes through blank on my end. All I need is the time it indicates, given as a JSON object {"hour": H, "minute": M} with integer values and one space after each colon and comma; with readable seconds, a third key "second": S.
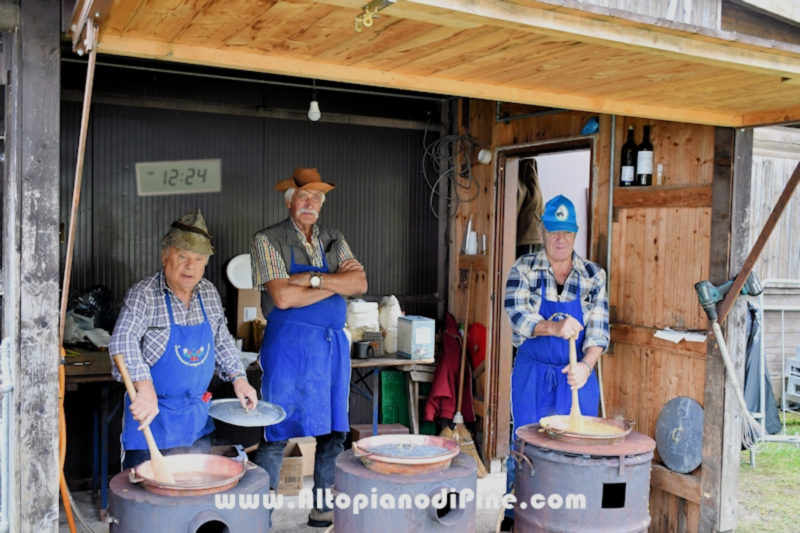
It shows {"hour": 12, "minute": 24}
